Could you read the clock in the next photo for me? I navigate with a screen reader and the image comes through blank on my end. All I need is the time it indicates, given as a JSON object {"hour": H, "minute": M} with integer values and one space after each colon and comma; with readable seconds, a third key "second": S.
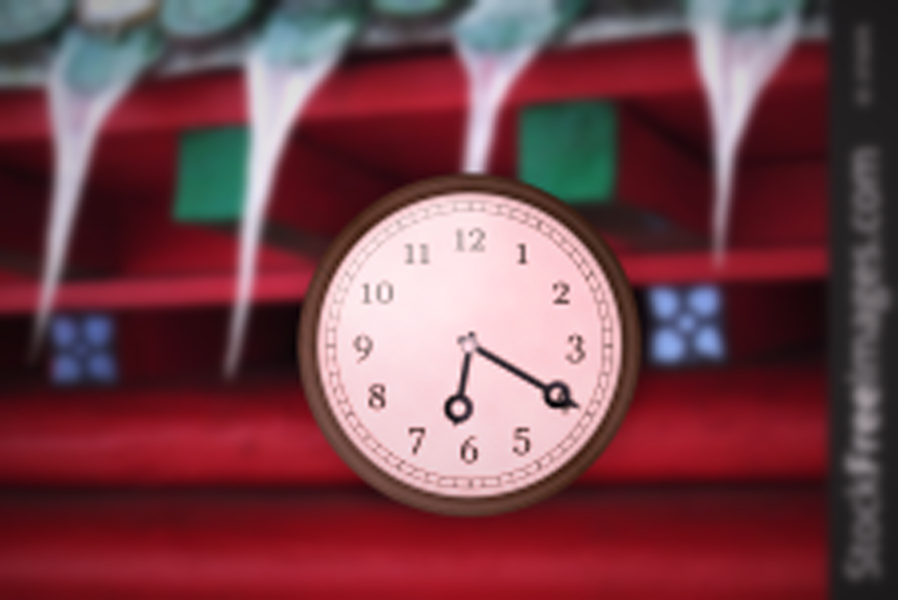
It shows {"hour": 6, "minute": 20}
